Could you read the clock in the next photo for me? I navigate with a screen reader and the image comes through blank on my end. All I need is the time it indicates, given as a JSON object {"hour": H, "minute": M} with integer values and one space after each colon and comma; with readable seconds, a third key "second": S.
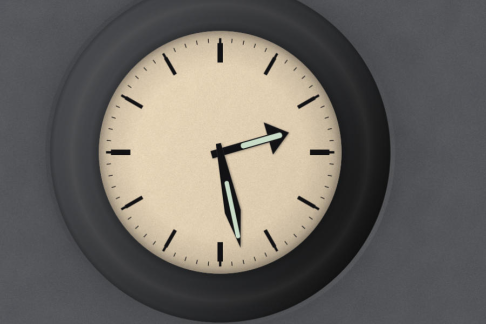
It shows {"hour": 2, "minute": 28}
